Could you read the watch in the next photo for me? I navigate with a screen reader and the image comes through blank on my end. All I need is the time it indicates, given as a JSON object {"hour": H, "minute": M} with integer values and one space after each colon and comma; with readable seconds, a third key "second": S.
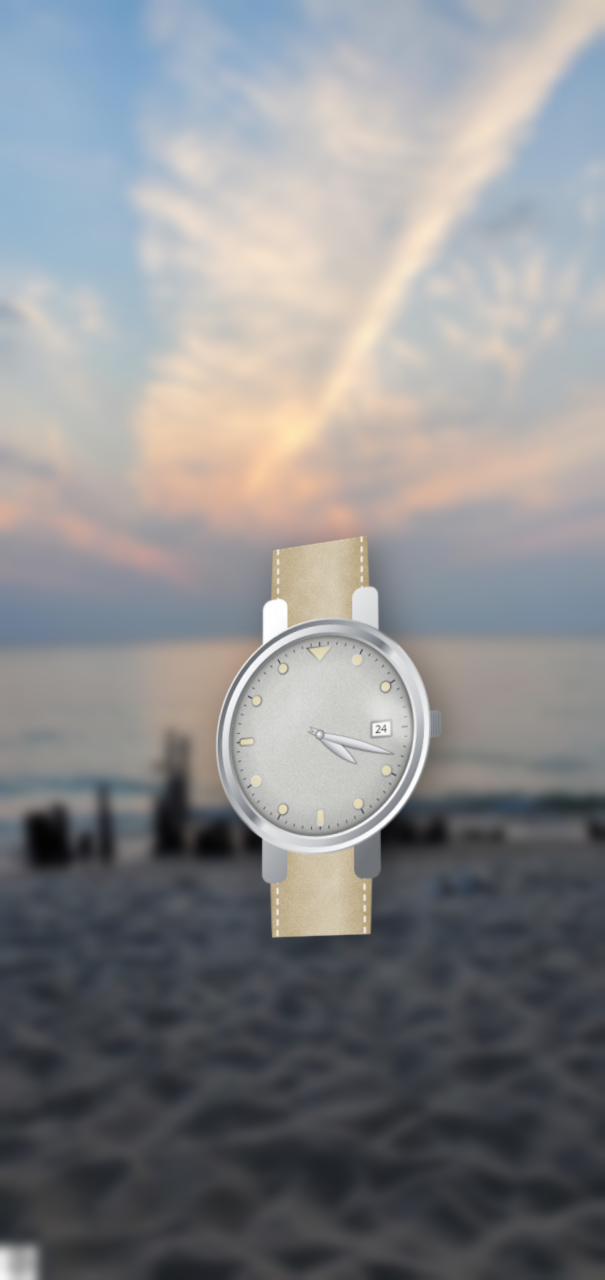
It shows {"hour": 4, "minute": 18}
